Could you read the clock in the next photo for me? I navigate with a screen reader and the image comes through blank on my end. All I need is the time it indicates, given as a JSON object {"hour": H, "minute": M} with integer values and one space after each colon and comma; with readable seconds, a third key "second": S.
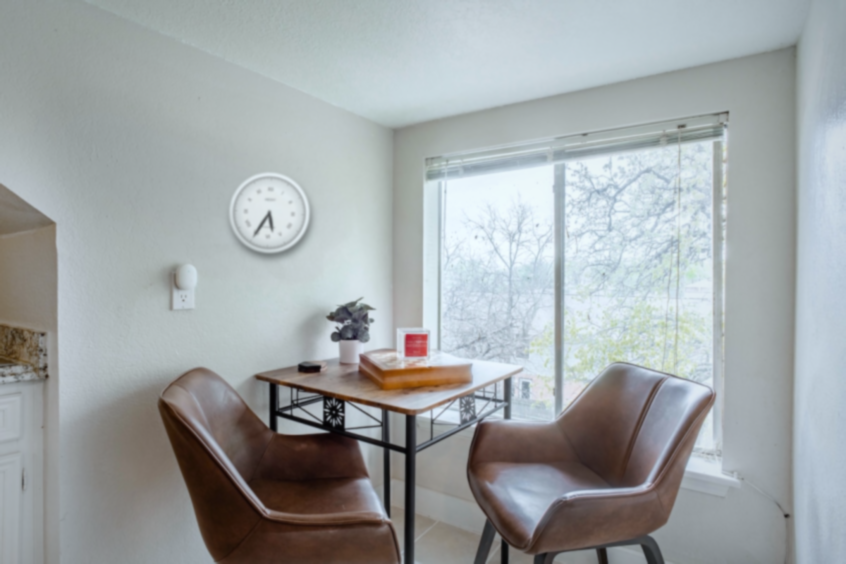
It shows {"hour": 5, "minute": 35}
